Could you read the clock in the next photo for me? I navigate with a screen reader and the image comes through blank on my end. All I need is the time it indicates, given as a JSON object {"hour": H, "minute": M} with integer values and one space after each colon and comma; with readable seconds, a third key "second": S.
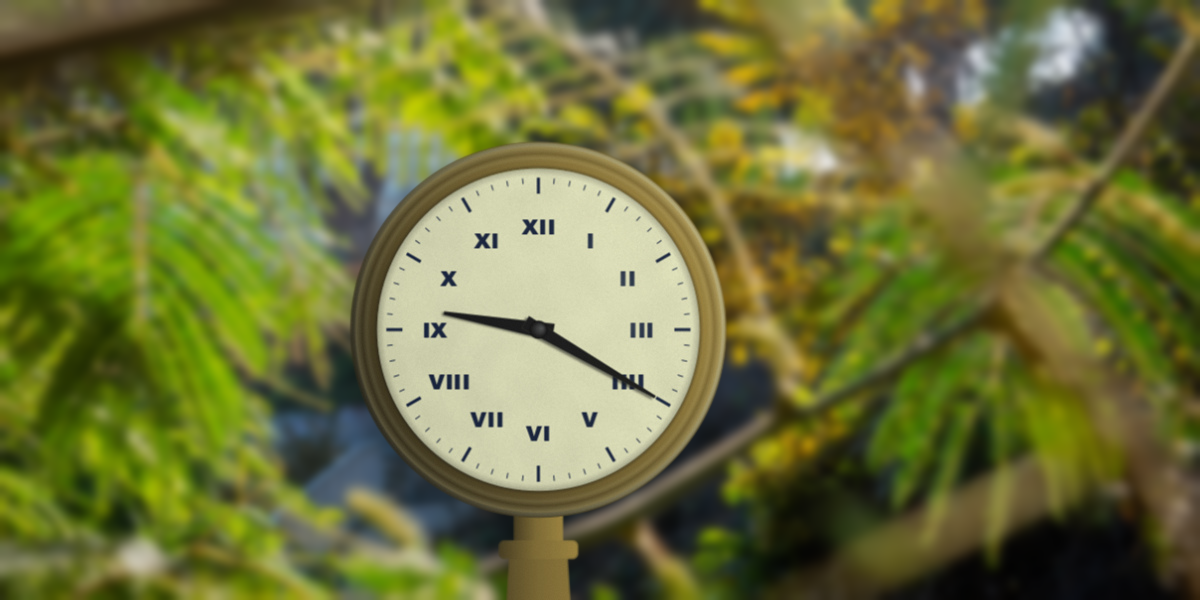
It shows {"hour": 9, "minute": 20}
